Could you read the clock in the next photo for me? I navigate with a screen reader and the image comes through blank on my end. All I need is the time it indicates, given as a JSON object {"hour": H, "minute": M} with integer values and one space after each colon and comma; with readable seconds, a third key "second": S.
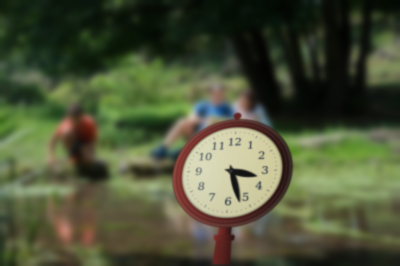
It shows {"hour": 3, "minute": 27}
